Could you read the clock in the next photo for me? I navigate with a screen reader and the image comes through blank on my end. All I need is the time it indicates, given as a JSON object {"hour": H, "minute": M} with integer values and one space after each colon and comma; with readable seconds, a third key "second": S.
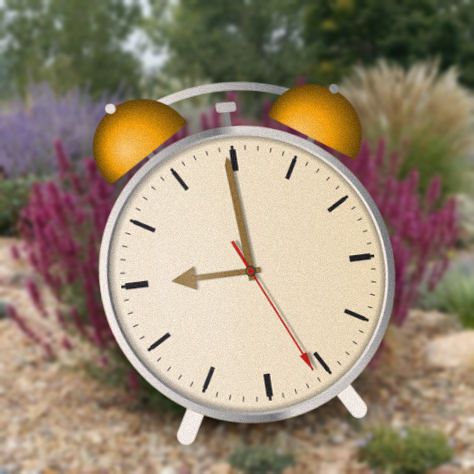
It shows {"hour": 8, "minute": 59, "second": 26}
